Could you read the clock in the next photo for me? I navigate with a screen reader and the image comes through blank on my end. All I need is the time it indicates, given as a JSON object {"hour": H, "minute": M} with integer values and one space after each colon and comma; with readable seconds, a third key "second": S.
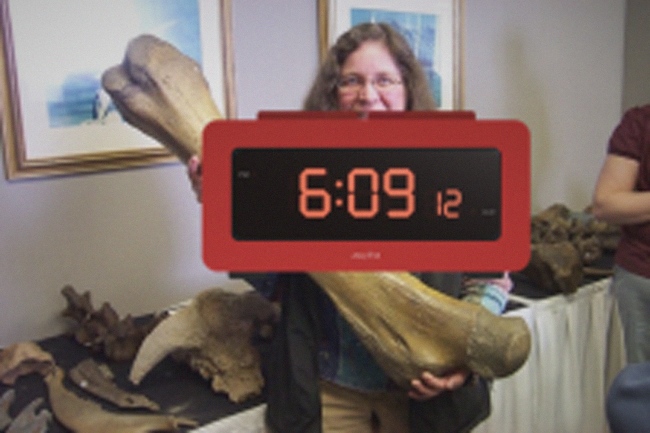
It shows {"hour": 6, "minute": 9, "second": 12}
